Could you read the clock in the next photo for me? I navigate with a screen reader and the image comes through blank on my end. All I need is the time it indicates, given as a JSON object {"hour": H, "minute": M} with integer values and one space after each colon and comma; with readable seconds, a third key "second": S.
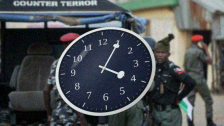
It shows {"hour": 4, "minute": 5}
